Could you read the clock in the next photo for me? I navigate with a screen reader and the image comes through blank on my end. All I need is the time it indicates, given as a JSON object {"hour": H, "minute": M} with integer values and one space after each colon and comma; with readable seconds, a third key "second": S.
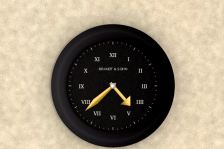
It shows {"hour": 4, "minute": 38}
